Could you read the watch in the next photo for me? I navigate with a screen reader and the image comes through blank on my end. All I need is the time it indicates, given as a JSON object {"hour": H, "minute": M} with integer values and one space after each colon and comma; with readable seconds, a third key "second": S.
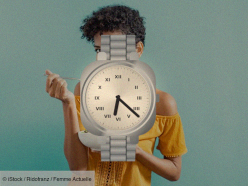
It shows {"hour": 6, "minute": 22}
